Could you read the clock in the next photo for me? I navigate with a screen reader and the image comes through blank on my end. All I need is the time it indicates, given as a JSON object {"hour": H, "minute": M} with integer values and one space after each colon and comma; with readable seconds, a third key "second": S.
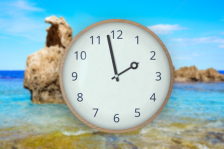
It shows {"hour": 1, "minute": 58}
